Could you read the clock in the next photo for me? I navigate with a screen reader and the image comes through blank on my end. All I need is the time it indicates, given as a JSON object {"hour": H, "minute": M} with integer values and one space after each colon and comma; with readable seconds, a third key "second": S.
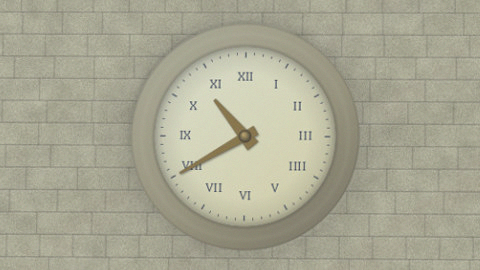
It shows {"hour": 10, "minute": 40}
